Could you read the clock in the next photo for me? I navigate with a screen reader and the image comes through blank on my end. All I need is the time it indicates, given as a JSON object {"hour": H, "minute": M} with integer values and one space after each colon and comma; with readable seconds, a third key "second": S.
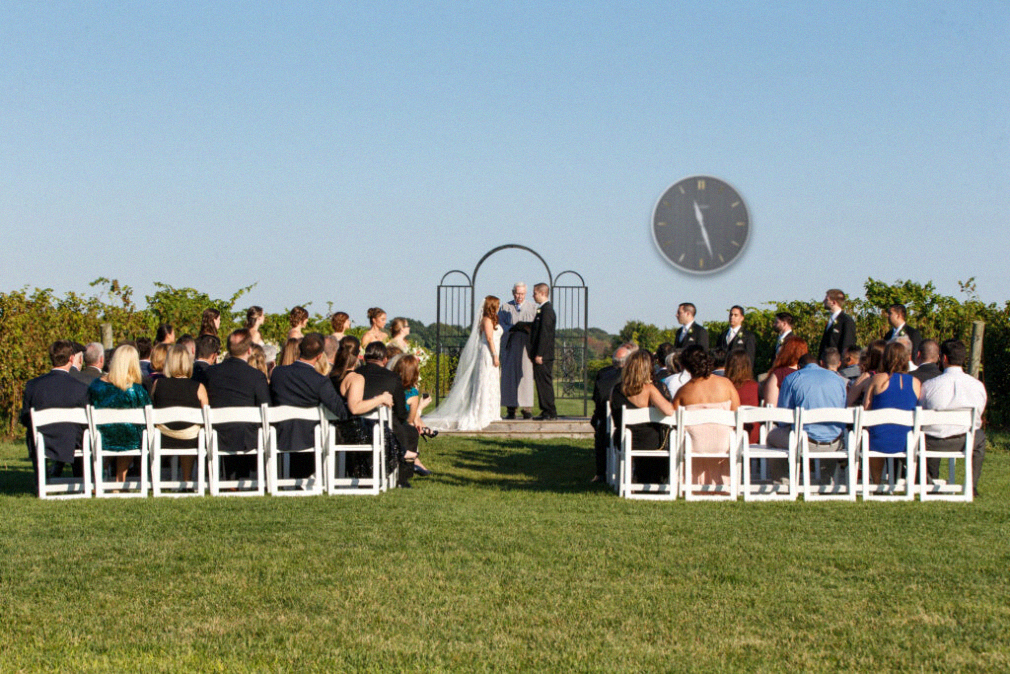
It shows {"hour": 11, "minute": 27}
